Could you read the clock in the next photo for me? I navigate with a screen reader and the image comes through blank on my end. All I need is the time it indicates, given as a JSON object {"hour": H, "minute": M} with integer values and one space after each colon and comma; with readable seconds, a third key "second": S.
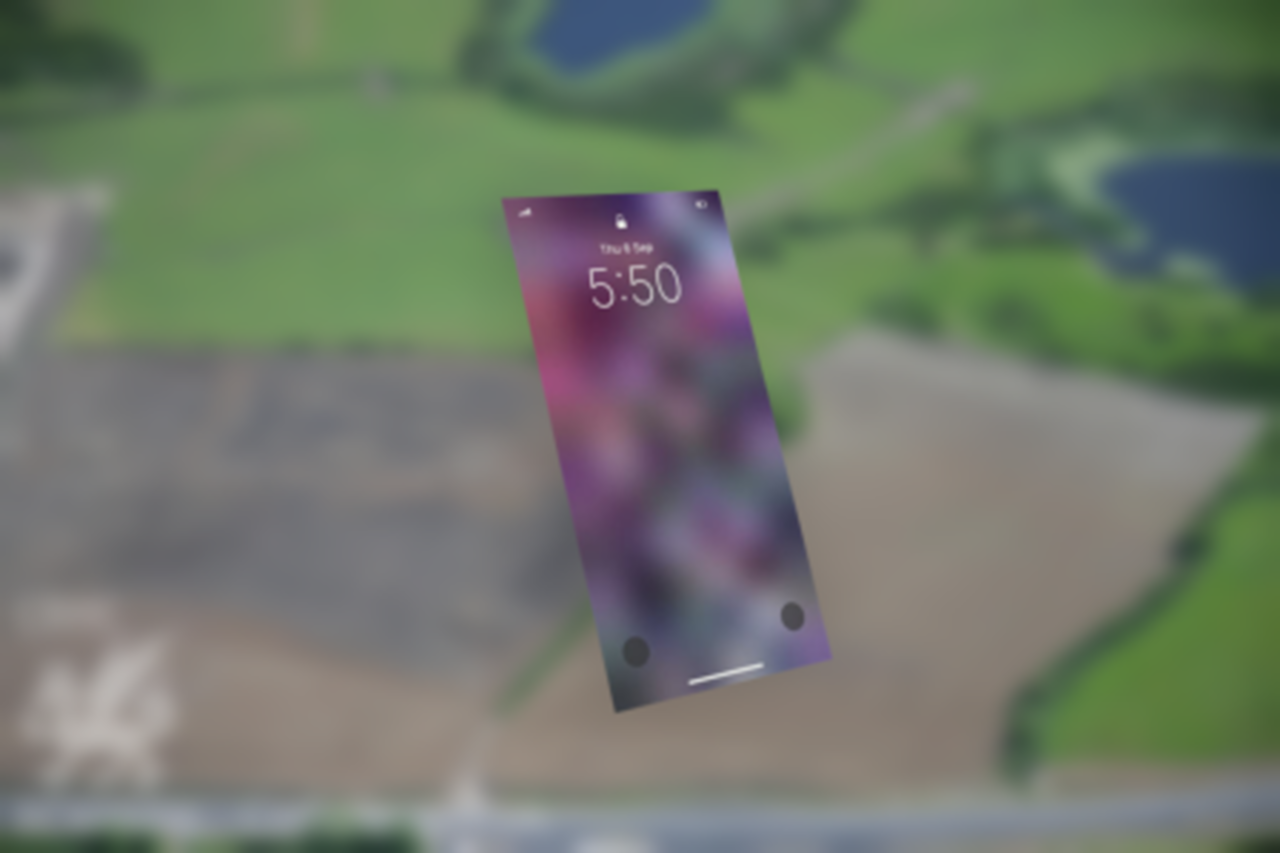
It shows {"hour": 5, "minute": 50}
